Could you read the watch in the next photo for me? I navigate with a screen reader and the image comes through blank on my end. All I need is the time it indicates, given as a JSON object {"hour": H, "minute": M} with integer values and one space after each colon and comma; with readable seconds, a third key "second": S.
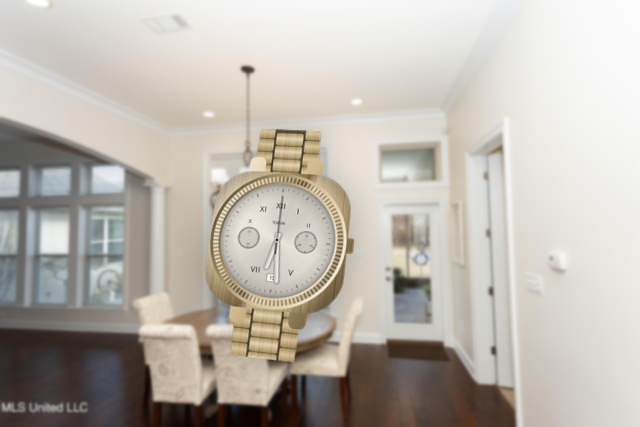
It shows {"hour": 6, "minute": 29}
